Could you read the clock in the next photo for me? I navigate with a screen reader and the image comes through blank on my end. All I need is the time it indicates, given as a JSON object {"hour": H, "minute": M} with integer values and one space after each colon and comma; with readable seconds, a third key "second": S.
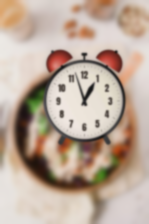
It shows {"hour": 12, "minute": 57}
